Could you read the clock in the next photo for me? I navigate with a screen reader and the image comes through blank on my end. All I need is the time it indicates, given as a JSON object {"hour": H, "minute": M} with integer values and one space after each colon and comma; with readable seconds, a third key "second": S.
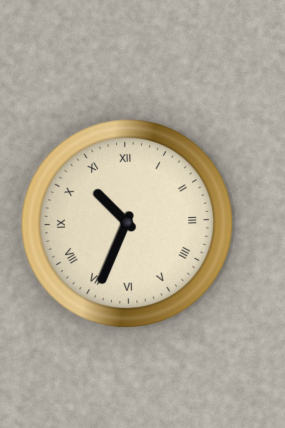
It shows {"hour": 10, "minute": 34}
